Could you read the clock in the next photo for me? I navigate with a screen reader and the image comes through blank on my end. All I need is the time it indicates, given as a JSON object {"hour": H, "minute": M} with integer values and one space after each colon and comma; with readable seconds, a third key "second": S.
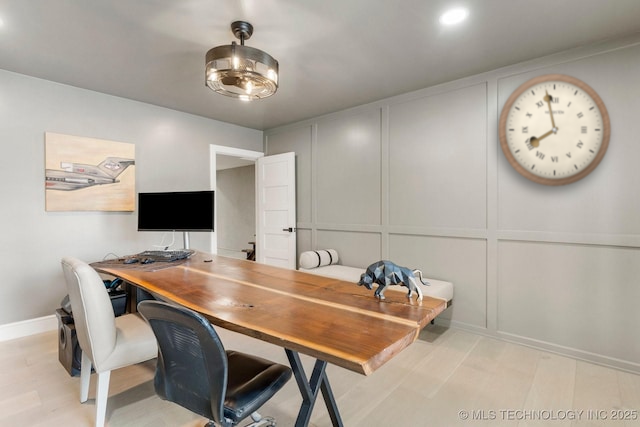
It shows {"hour": 7, "minute": 58}
